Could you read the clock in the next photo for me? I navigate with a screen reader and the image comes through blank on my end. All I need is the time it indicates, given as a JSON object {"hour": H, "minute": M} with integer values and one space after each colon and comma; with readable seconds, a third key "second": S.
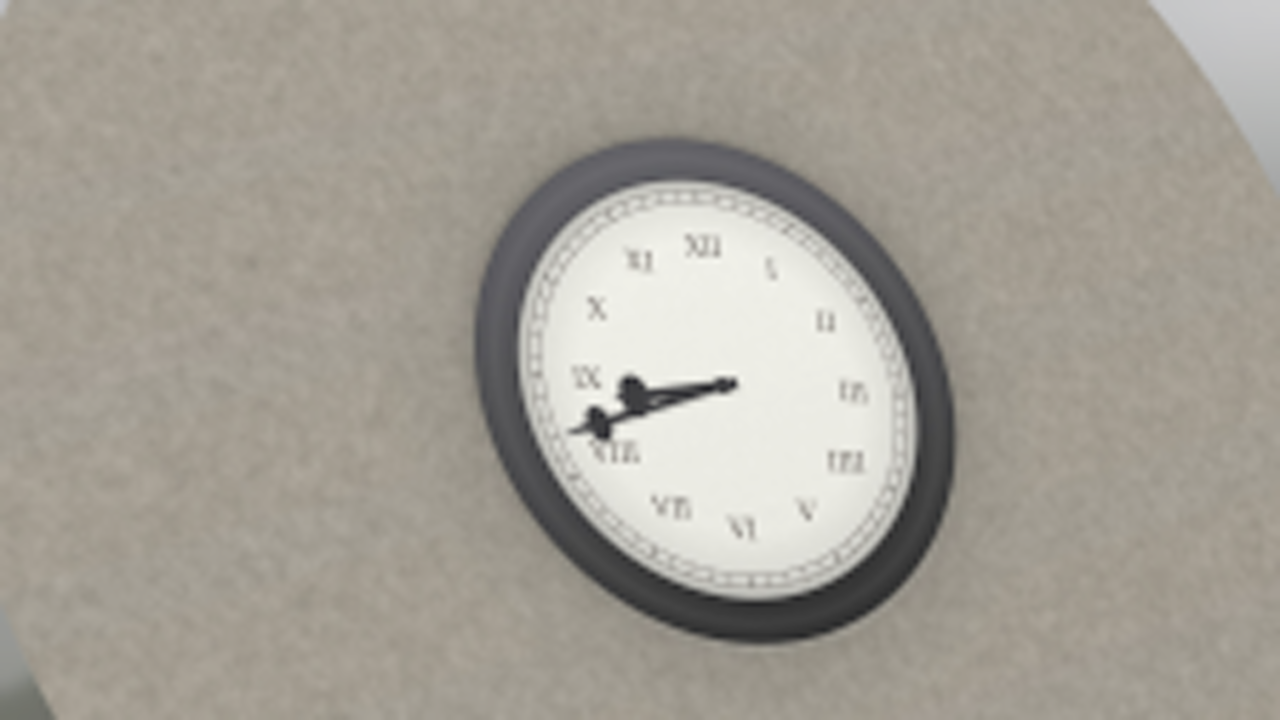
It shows {"hour": 8, "minute": 42}
